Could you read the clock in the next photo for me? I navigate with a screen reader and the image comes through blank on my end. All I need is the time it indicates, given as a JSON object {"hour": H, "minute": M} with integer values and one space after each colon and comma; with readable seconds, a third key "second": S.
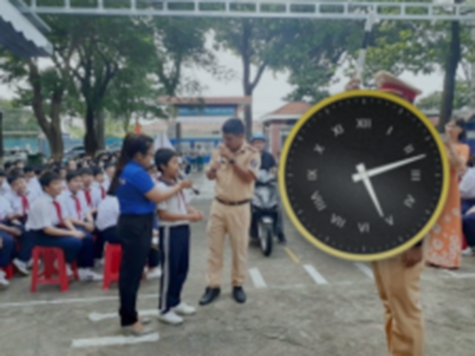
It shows {"hour": 5, "minute": 12}
